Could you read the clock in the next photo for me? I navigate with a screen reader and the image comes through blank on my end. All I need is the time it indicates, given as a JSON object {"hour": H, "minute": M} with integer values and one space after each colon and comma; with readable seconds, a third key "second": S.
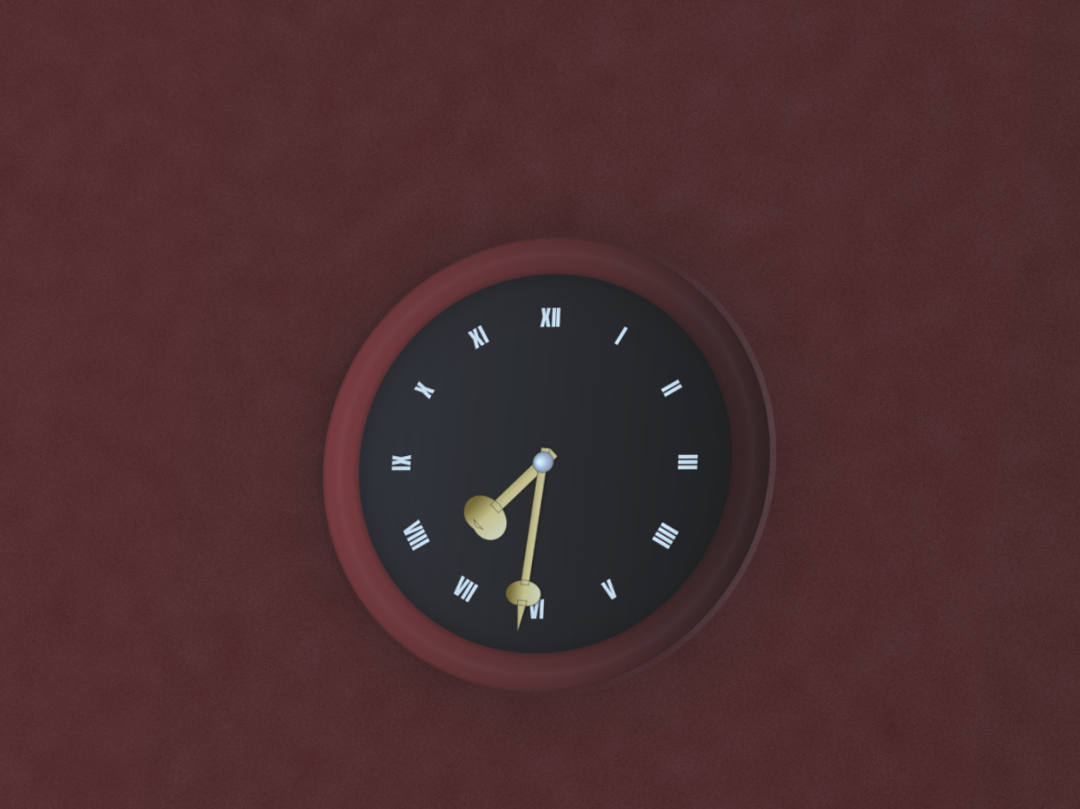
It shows {"hour": 7, "minute": 31}
